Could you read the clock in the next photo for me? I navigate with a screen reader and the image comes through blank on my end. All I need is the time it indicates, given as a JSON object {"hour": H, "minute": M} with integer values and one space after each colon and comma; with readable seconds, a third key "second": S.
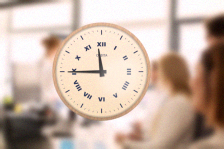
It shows {"hour": 11, "minute": 45}
